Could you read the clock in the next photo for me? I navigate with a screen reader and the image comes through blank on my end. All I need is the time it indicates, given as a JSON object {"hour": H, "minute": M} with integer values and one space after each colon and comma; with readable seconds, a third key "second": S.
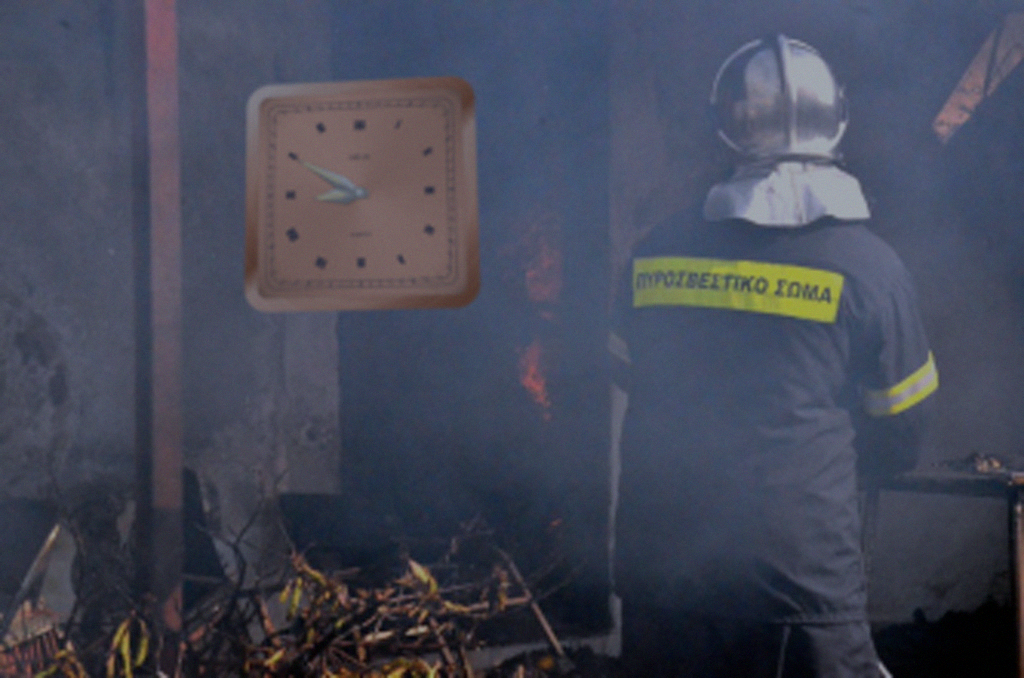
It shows {"hour": 8, "minute": 50}
